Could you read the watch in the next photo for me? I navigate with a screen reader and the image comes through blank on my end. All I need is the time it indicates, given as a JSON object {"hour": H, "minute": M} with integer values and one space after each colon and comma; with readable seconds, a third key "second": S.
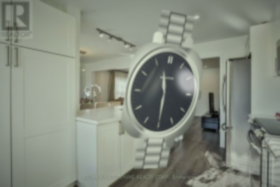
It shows {"hour": 11, "minute": 30}
